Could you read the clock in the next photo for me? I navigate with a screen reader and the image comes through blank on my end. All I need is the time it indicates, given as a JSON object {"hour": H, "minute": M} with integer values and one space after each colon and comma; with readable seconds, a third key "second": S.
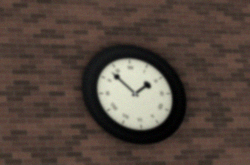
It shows {"hour": 1, "minute": 53}
